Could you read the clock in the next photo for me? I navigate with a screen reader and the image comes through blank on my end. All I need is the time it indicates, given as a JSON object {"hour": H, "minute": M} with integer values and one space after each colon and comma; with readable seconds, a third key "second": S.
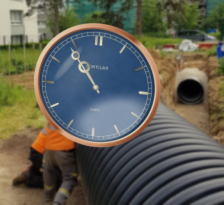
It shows {"hour": 10, "minute": 54}
